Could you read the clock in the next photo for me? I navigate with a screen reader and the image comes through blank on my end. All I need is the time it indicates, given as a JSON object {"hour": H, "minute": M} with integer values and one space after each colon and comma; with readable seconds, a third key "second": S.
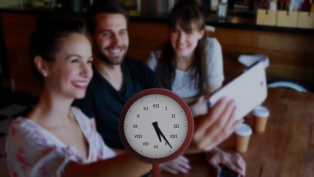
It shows {"hour": 5, "minute": 24}
